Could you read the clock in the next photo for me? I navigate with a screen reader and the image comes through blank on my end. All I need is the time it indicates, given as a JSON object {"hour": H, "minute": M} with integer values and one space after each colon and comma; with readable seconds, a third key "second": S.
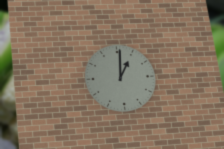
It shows {"hour": 1, "minute": 1}
